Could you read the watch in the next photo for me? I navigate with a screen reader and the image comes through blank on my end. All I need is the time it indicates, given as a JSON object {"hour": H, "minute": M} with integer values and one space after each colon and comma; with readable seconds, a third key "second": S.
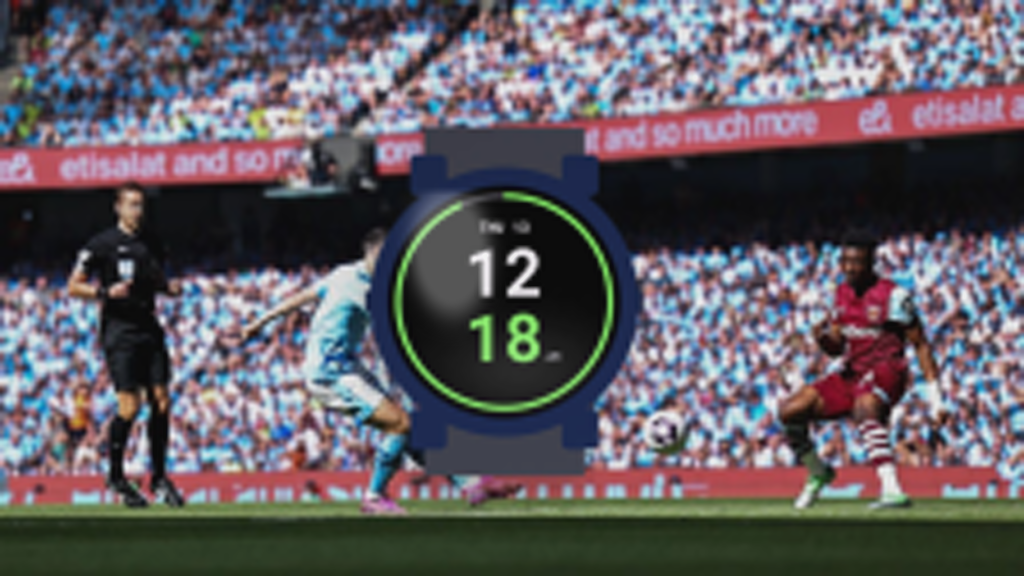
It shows {"hour": 12, "minute": 18}
